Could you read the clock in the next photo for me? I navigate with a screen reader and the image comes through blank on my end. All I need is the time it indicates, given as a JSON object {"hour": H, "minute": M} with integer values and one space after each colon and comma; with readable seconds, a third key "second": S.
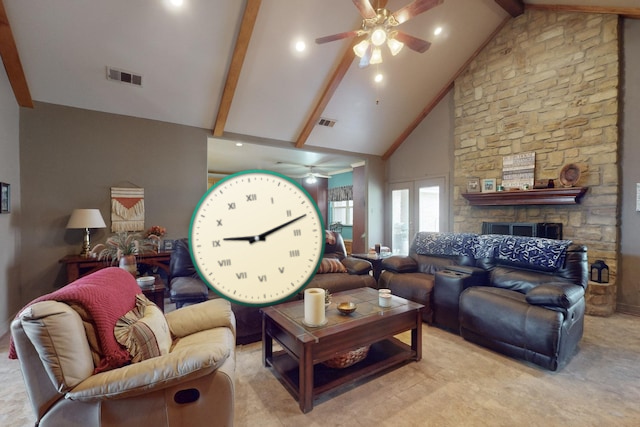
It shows {"hour": 9, "minute": 12}
